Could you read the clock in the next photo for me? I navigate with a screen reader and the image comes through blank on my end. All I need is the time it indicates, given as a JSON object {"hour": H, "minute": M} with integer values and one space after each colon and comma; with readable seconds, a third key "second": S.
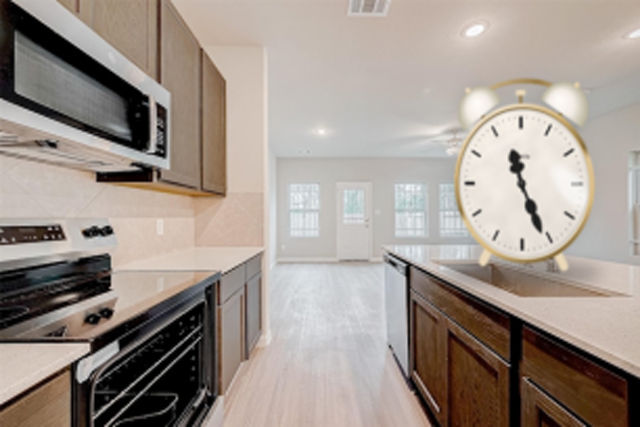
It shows {"hour": 11, "minute": 26}
